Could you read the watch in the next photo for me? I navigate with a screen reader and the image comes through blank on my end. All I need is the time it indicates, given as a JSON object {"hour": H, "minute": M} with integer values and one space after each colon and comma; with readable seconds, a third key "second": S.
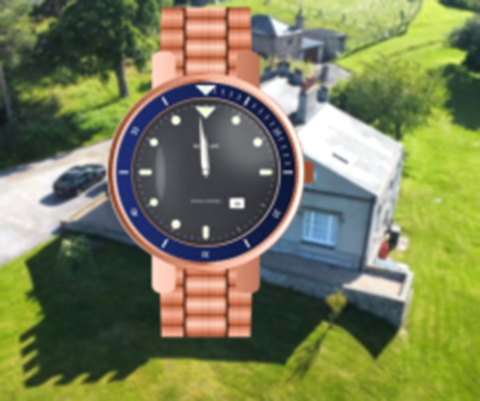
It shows {"hour": 11, "minute": 59}
